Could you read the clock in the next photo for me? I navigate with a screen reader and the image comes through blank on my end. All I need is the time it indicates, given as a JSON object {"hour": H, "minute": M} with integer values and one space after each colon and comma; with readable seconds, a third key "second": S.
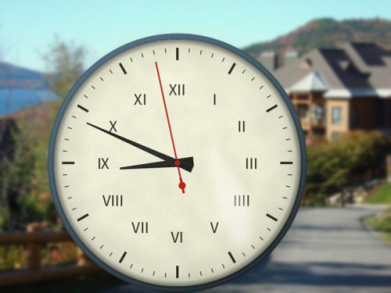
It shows {"hour": 8, "minute": 48, "second": 58}
